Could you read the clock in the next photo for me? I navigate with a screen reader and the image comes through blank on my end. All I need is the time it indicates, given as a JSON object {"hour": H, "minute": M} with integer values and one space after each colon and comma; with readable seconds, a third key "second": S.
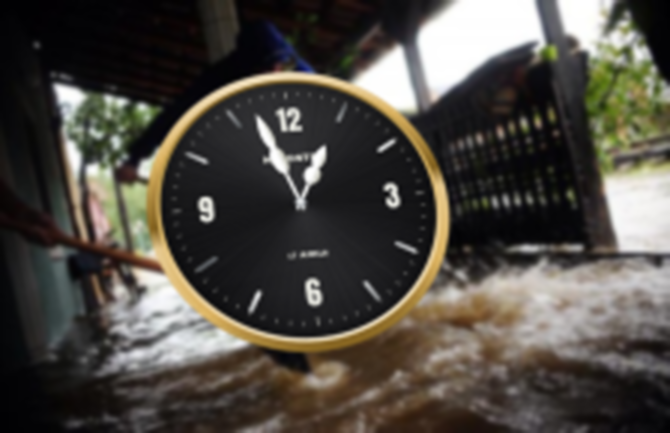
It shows {"hour": 12, "minute": 57}
